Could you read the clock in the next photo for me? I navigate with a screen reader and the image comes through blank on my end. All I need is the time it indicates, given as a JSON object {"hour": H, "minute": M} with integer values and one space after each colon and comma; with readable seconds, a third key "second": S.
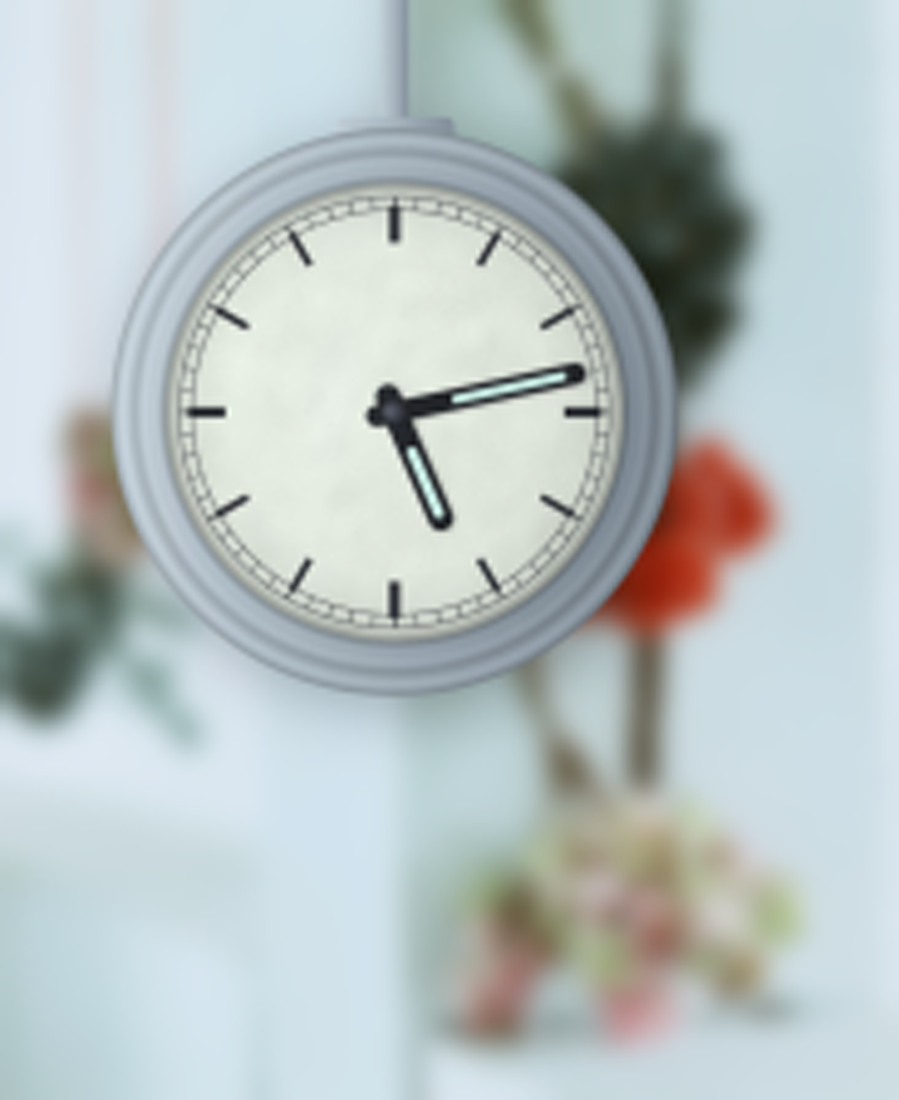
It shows {"hour": 5, "minute": 13}
